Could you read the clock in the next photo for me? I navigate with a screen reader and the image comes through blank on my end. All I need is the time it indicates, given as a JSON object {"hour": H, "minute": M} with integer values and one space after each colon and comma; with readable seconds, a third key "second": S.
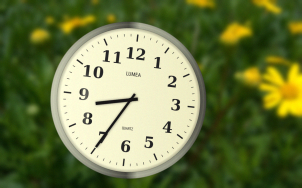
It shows {"hour": 8, "minute": 35}
